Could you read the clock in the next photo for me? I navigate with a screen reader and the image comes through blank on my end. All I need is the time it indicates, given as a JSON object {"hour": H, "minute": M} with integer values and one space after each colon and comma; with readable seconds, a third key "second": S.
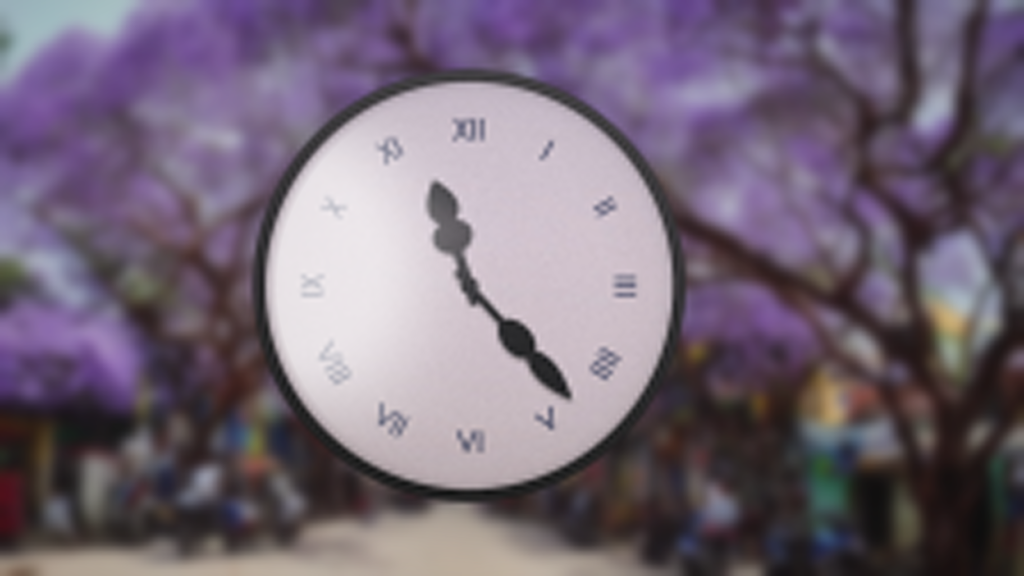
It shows {"hour": 11, "minute": 23}
